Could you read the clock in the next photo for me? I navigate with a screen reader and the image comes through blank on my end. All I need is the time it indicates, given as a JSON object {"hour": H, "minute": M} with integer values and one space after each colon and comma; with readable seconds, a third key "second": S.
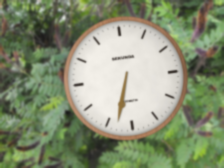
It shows {"hour": 6, "minute": 33}
